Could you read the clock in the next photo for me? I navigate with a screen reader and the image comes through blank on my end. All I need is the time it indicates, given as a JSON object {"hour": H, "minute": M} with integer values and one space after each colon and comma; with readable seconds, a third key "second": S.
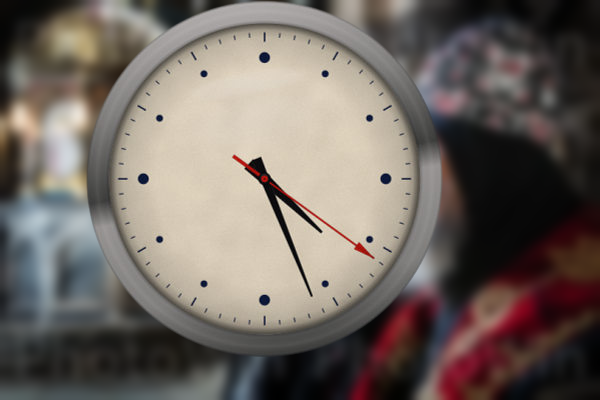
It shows {"hour": 4, "minute": 26, "second": 21}
